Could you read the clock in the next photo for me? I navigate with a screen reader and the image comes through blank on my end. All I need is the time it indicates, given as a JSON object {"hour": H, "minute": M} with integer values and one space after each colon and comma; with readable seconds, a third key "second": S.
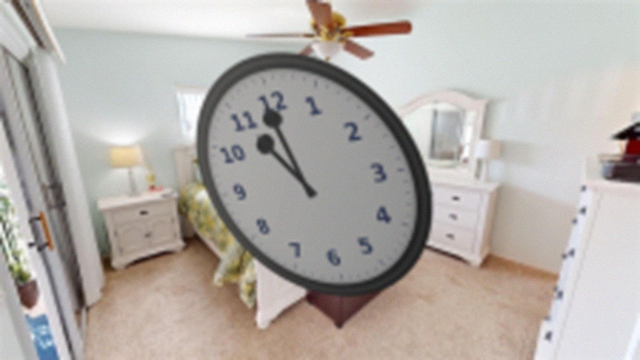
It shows {"hour": 10, "minute": 59}
